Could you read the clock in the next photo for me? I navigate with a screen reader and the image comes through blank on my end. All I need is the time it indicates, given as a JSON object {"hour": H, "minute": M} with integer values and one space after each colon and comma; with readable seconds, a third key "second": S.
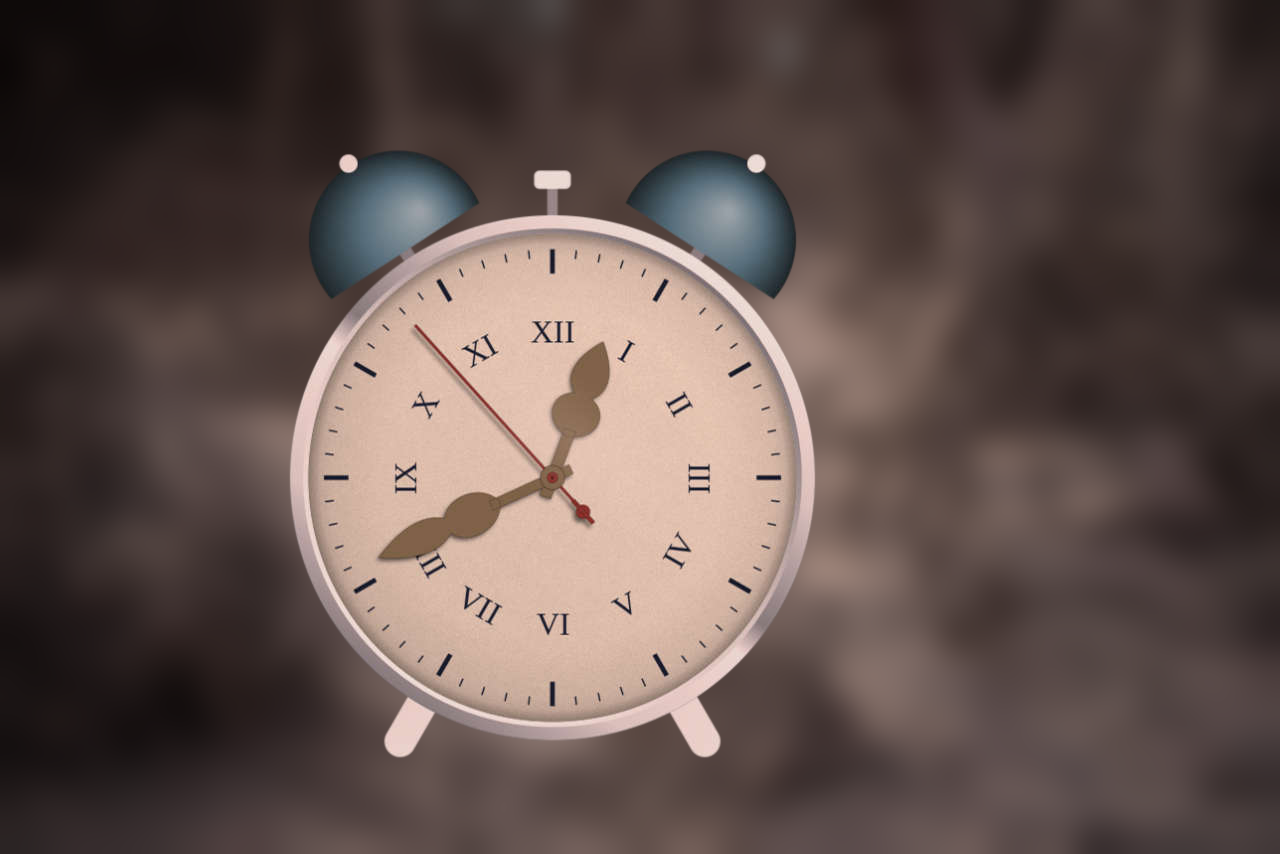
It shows {"hour": 12, "minute": 40, "second": 53}
